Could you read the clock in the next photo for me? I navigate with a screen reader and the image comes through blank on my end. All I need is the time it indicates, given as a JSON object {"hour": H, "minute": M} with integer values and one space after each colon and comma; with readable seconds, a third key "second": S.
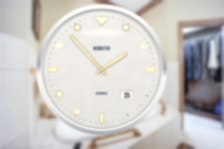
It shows {"hour": 1, "minute": 53}
